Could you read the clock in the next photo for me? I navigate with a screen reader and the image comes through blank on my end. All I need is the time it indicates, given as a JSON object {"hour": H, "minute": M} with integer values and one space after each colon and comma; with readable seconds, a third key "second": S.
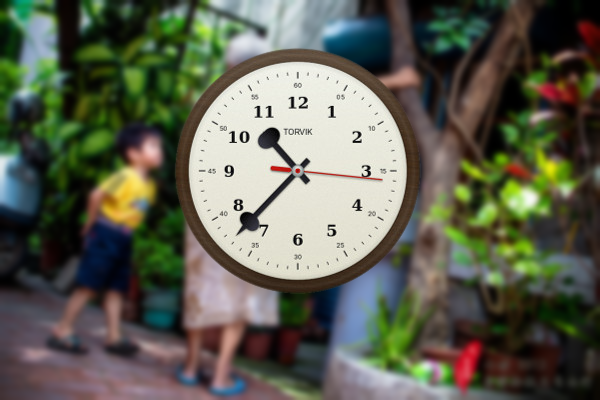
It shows {"hour": 10, "minute": 37, "second": 16}
